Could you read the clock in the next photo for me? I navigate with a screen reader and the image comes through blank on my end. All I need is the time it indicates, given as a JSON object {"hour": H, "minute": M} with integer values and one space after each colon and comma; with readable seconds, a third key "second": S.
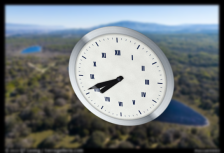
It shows {"hour": 7, "minute": 41}
